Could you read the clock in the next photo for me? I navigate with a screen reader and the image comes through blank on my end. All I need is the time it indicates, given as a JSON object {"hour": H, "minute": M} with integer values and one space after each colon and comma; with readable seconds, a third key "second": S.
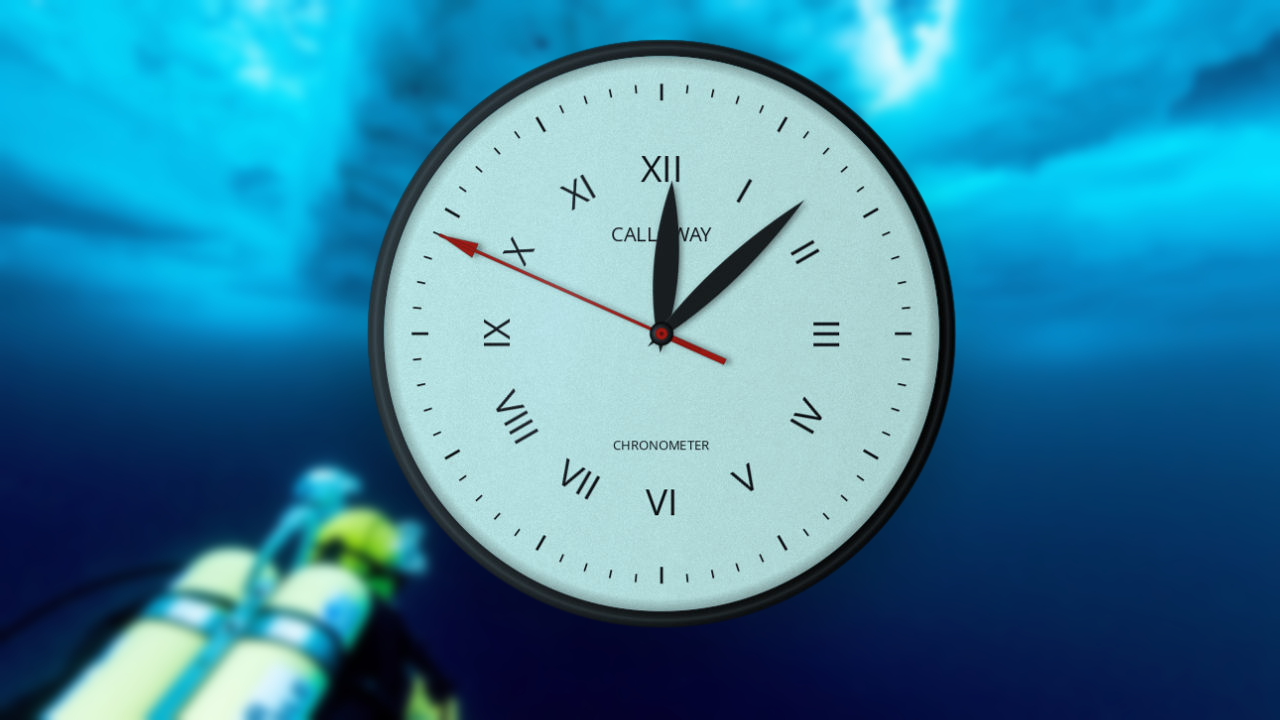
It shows {"hour": 12, "minute": 7, "second": 49}
